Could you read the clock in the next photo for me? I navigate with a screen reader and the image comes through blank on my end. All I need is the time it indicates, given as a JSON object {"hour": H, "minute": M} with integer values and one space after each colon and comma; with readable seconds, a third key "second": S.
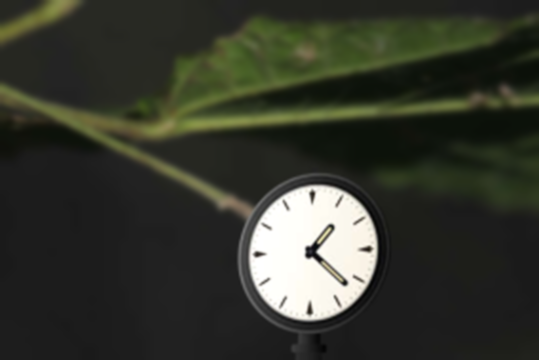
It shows {"hour": 1, "minute": 22}
